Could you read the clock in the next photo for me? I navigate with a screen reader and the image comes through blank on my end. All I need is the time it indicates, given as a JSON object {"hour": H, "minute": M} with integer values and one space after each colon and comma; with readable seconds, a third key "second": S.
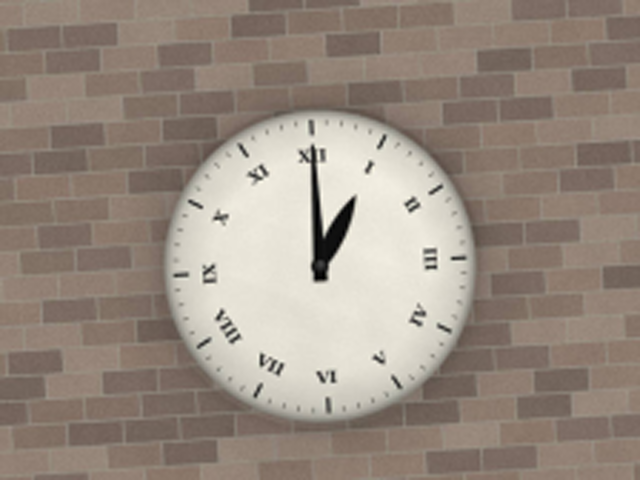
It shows {"hour": 1, "minute": 0}
